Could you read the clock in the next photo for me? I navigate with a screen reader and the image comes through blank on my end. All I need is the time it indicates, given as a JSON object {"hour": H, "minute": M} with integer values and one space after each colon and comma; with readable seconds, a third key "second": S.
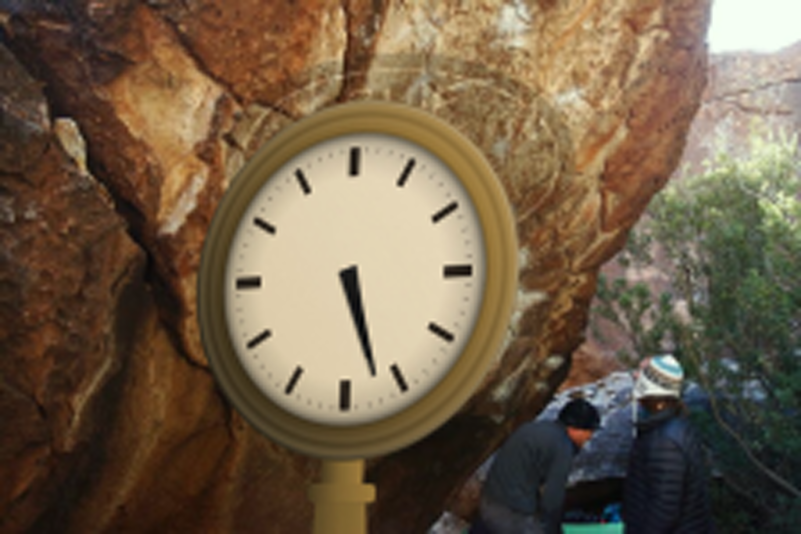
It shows {"hour": 5, "minute": 27}
